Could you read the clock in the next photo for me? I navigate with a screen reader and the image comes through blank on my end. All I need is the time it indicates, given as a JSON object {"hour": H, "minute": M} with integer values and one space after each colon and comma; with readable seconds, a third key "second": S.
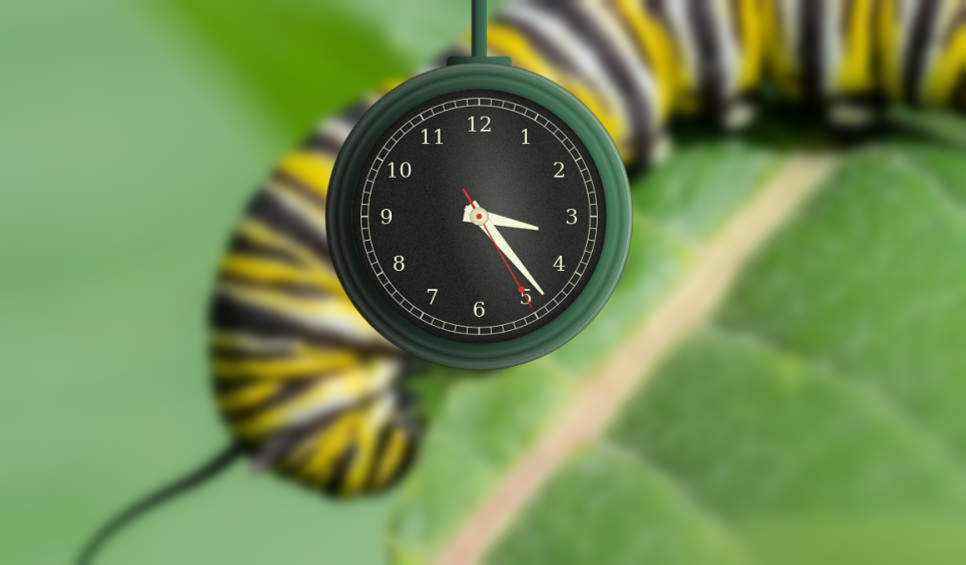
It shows {"hour": 3, "minute": 23, "second": 25}
